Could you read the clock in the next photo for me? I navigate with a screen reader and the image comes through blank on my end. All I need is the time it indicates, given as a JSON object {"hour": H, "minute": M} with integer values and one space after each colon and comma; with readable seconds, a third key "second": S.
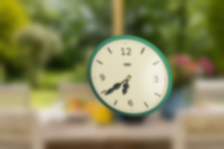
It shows {"hour": 6, "minute": 39}
